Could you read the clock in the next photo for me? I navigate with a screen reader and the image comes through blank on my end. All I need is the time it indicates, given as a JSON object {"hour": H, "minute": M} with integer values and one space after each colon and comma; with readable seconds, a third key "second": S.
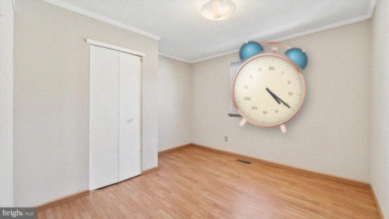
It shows {"hour": 4, "minute": 20}
